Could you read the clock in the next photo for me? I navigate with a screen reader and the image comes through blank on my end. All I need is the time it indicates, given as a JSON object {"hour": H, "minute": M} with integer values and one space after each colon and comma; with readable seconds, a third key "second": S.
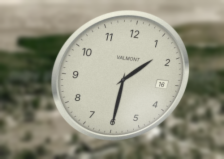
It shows {"hour": 1, "minute": 30}
